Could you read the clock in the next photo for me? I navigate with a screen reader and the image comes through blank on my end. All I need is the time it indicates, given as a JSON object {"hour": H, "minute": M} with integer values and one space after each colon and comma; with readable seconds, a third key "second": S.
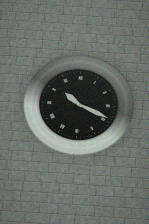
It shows {"hour": 10, "minute": 19}
